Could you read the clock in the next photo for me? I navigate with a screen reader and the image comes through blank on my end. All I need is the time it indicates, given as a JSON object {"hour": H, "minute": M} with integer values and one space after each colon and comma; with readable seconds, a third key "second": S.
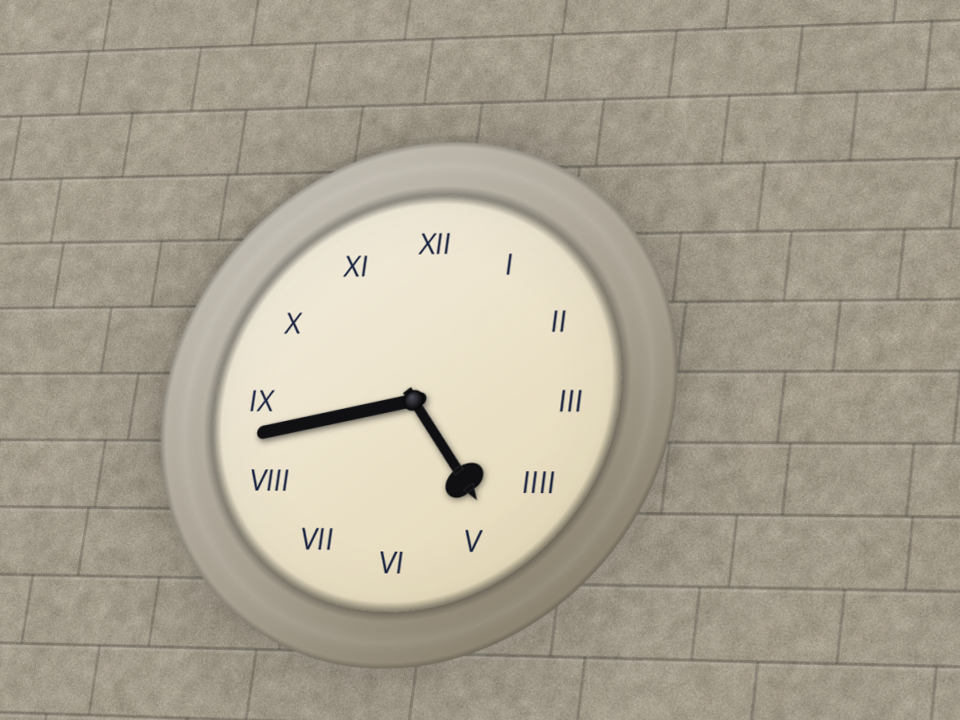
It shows {"hour": 4, "minute": 43}
